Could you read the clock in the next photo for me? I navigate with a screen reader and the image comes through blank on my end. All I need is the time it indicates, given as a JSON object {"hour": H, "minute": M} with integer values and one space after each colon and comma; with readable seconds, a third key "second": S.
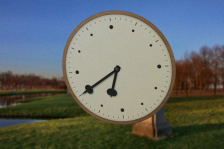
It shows {"hour": 6, "minute": 40}
